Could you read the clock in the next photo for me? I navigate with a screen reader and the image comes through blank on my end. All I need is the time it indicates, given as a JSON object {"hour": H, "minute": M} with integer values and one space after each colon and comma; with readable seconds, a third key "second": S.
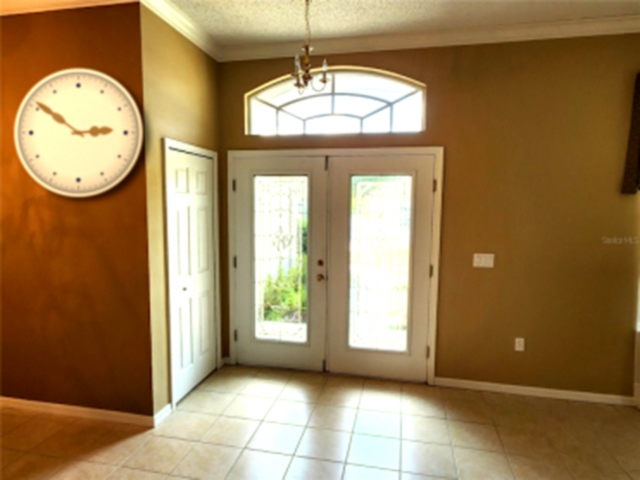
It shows {"hour": 2, "minute": 51}
